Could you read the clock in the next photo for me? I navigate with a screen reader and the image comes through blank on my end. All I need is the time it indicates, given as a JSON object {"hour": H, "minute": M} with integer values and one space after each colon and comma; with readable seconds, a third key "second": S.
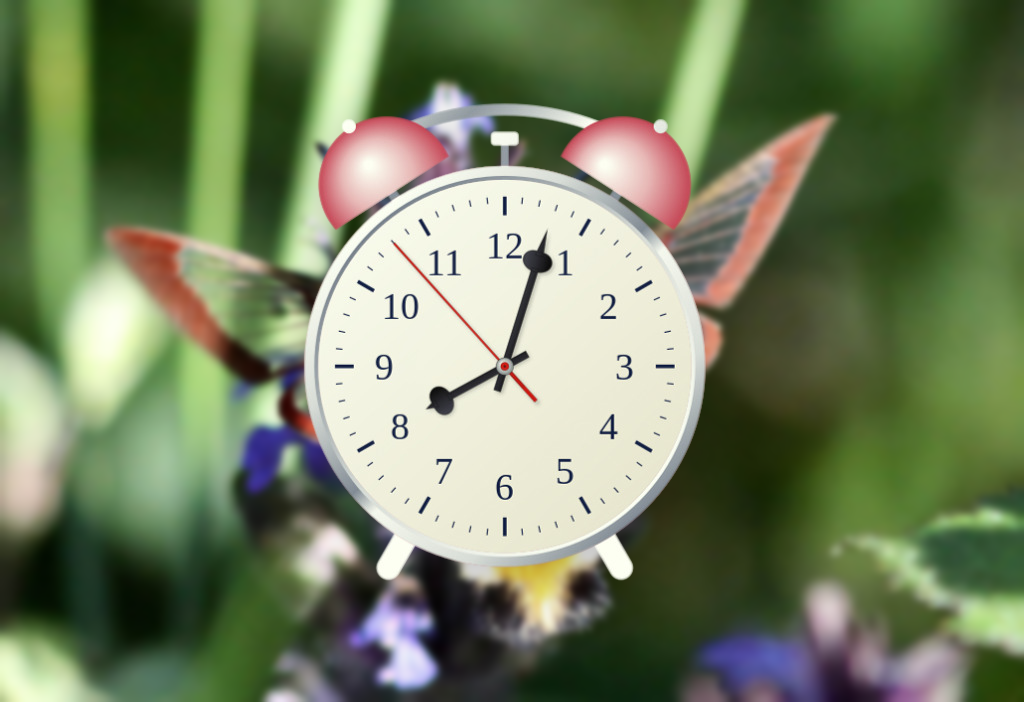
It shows {"hour": 8, "minute": 2, "second": 53}
